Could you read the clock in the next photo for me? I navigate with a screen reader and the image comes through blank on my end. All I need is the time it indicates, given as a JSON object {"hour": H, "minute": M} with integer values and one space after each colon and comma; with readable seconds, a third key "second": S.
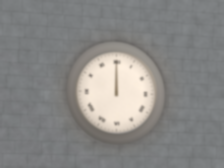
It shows {"hour": 12, "minute": 0}
